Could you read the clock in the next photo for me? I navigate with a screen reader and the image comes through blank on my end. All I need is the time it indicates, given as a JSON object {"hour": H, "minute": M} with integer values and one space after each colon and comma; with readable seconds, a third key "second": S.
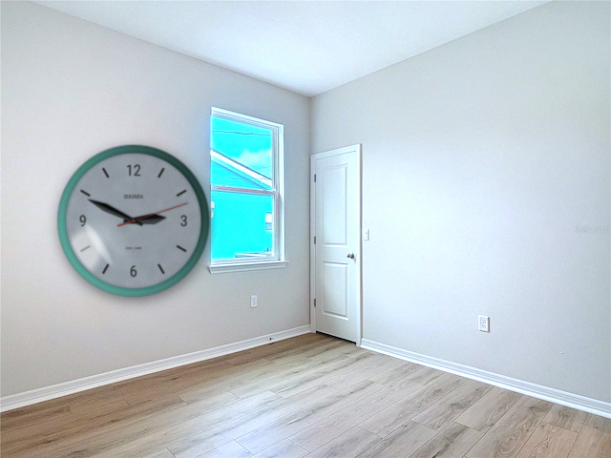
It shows {"hour": 2, "minute": 49, "second": 12}
